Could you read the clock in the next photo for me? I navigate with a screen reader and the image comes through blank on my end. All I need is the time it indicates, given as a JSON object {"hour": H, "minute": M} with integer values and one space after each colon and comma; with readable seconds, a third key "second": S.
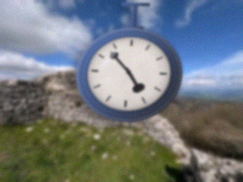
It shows {"hour": 4, "minute": 53}
